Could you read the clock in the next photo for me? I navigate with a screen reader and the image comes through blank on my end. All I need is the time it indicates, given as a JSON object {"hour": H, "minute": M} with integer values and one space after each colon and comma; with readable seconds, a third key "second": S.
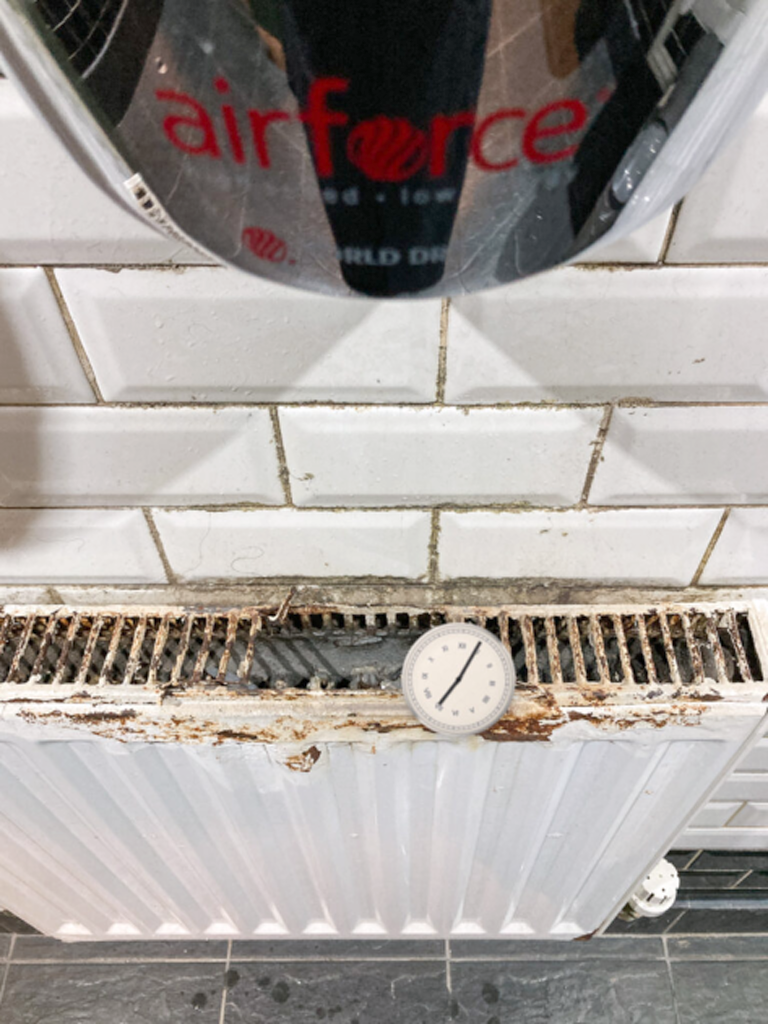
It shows {"hour": 7, "minute": 4}
